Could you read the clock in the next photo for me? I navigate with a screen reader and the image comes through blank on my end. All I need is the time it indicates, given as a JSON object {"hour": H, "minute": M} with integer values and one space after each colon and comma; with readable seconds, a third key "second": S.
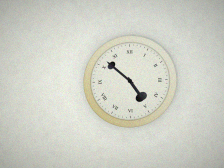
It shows {"hour": 4, "minute": 52}
